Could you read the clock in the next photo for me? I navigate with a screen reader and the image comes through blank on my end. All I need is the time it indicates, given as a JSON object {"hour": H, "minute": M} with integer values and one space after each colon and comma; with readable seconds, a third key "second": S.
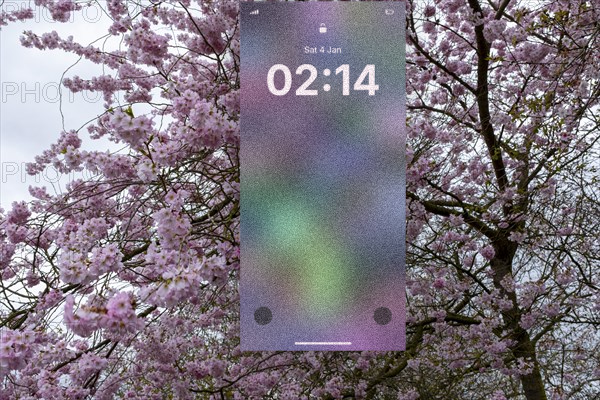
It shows {"hour": 2, "minute": 14}
